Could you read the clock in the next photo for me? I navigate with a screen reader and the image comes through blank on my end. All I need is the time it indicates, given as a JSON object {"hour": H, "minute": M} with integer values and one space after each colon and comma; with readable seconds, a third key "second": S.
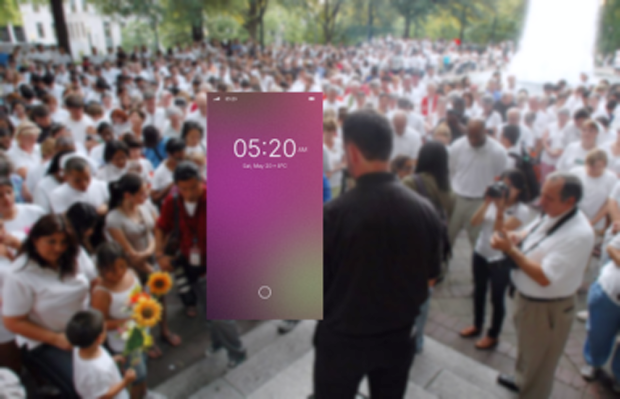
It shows {"hour": 5, "minute": 20}
